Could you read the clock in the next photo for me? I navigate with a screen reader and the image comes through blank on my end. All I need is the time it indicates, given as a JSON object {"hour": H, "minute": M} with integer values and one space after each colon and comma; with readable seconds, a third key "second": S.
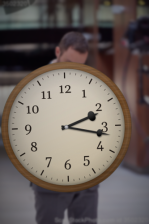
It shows {"hour": 2, "minute": 17}
